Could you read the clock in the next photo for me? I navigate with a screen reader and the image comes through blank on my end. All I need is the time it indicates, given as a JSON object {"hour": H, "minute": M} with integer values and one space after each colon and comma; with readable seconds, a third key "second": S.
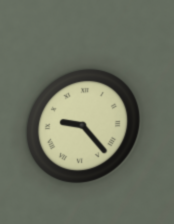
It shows {"hour": 9, "minute": 23}
